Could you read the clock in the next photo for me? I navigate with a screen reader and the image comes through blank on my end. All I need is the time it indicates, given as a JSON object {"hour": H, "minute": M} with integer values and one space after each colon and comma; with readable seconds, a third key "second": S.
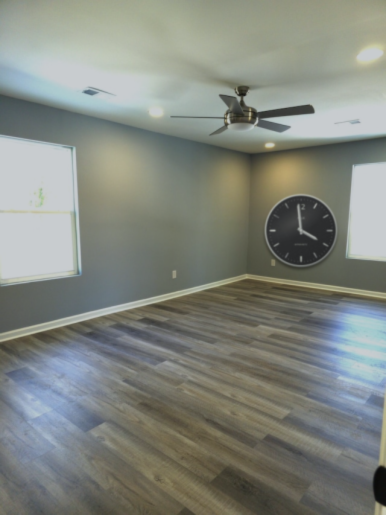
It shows {"hour": 3, "minute": 59}
